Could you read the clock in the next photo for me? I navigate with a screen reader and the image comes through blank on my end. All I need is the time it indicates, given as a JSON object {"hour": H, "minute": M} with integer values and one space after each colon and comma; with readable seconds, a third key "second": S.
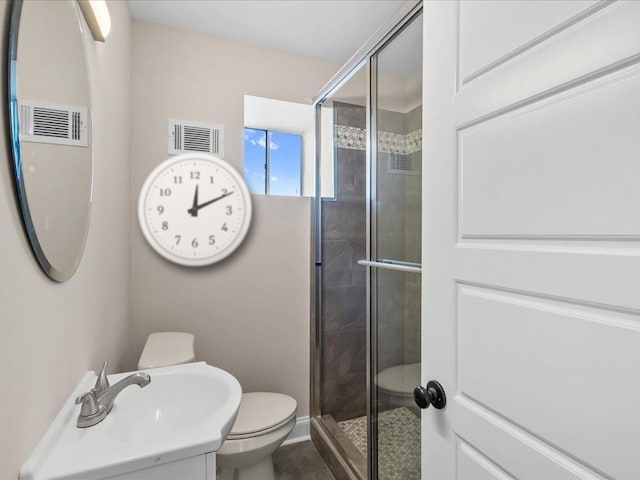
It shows {"hour": 12, "minute": 11}
